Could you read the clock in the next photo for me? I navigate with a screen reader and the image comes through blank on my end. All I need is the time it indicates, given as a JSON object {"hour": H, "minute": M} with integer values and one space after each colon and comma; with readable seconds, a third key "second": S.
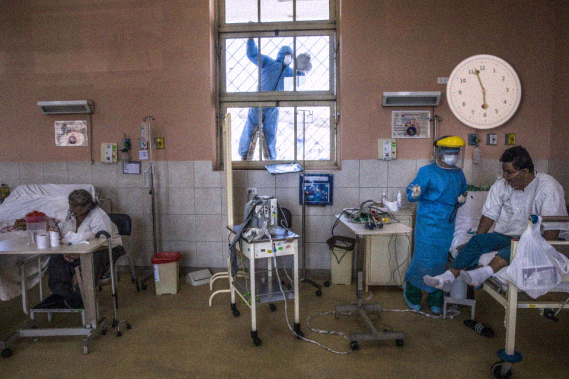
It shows {"hour": 5, "minute": 57}
